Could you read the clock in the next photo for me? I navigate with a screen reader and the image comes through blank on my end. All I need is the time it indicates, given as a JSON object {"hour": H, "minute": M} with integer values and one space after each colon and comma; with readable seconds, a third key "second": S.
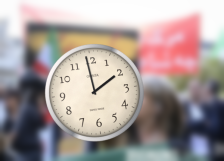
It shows {"hour": 1, "minute": 59}
